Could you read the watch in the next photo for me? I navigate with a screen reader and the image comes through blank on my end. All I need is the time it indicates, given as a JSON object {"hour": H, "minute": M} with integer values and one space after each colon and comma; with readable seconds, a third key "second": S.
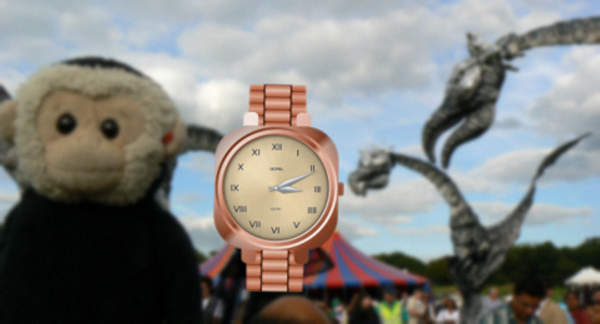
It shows {"hour": 3, "minute": 11}
